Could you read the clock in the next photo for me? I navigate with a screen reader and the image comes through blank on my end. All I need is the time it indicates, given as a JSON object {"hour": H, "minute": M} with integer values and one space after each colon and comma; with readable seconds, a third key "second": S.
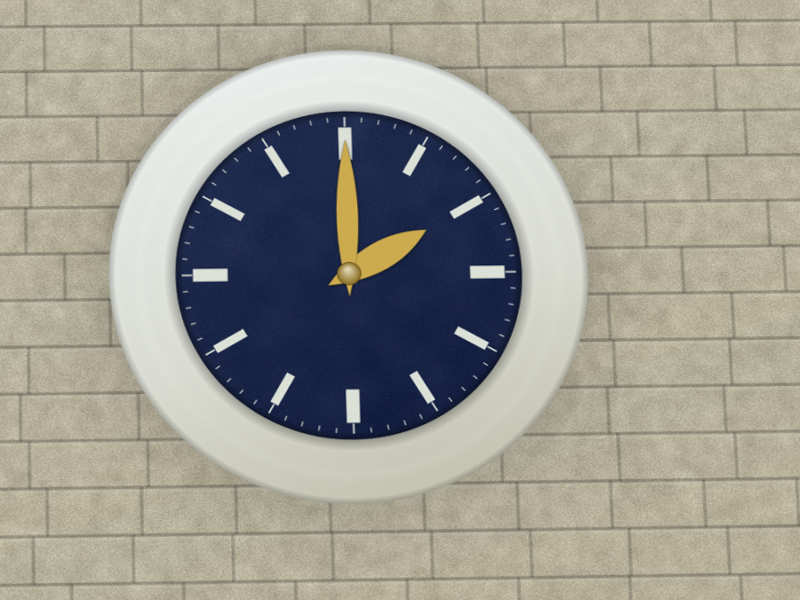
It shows {"hour": 2, "minute": 0}
